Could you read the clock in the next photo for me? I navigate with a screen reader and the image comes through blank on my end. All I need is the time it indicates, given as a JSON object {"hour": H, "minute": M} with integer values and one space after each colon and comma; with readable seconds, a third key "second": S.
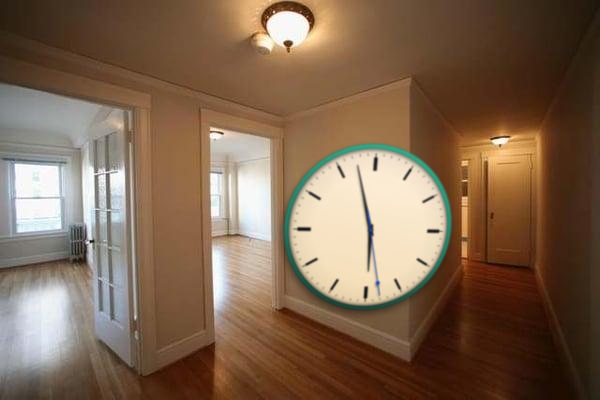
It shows {"hour": 5, "minute": 57, "second": 28}
